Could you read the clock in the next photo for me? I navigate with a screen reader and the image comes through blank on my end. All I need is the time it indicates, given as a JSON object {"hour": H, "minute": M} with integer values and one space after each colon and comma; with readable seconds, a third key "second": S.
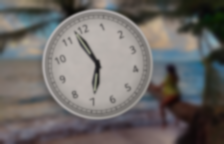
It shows {"hour": 6, "minute": 58}
